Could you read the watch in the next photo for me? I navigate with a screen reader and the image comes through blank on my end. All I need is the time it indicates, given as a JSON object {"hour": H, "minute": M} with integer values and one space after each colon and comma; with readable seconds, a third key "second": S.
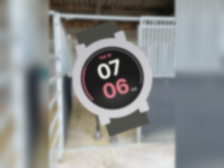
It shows {"hour": 7, "minute": 6}
